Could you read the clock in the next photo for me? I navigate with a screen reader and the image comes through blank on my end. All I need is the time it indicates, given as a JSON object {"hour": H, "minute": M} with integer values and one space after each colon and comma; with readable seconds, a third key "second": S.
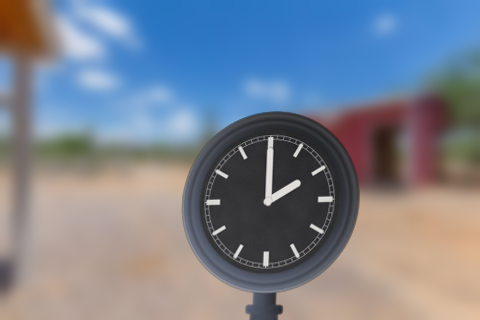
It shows {"hour": 2, "minute": 0}
